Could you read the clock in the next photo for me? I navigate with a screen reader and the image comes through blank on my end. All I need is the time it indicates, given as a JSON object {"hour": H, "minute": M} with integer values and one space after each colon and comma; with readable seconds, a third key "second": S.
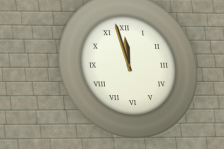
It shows {"hour": 11, "minute": 58}
